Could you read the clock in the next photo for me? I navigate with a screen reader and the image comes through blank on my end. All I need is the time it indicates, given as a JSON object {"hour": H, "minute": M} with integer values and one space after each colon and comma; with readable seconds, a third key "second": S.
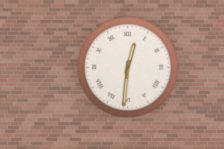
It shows {"hour": 12, "minute": 31}
